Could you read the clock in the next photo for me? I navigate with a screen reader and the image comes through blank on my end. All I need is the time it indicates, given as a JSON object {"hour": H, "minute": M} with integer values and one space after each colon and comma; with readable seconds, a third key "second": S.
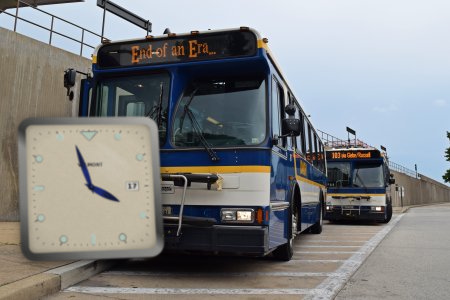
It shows {"hour": 3, "minute": 57}
